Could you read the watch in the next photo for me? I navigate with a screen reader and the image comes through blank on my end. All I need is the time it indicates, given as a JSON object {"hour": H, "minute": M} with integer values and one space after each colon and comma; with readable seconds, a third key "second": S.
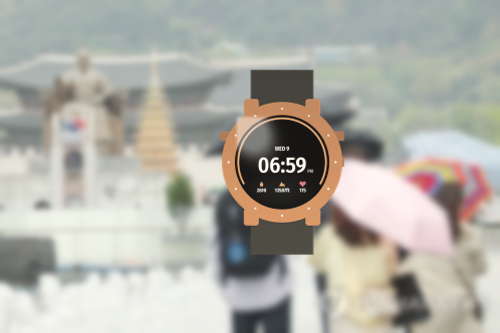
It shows {"hour": 6, "minute": 59}
